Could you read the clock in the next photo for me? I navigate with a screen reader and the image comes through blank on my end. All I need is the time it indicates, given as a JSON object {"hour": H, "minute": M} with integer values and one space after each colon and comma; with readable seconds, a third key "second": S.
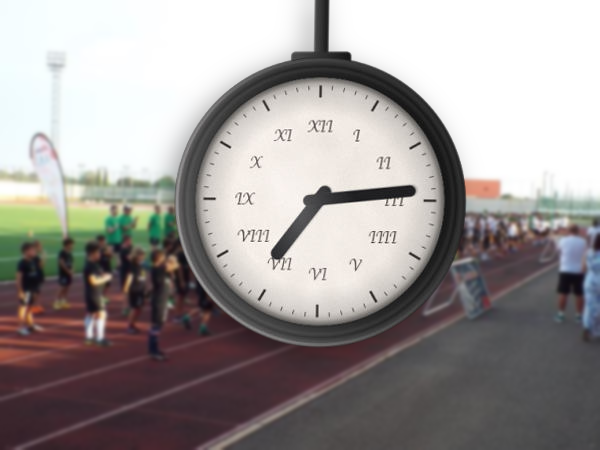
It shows {"hour": 7, "minute": 14}
